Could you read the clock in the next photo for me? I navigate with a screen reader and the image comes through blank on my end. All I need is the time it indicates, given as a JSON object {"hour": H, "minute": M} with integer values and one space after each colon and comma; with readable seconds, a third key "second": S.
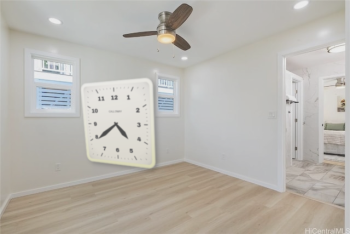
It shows {"hour": 4, "minute": 39}
